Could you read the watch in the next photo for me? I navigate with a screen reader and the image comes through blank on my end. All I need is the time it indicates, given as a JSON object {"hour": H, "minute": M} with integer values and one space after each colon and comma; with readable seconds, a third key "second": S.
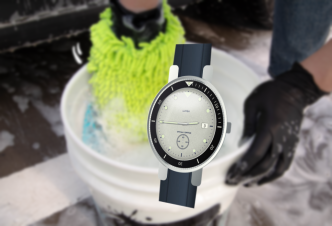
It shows {"hour": 2, "minute": 45}
